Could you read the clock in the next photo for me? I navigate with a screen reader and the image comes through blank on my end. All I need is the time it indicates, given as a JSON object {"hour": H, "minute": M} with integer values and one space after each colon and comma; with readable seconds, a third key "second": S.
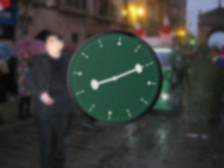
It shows {"hour": 8, "minute": 10}
